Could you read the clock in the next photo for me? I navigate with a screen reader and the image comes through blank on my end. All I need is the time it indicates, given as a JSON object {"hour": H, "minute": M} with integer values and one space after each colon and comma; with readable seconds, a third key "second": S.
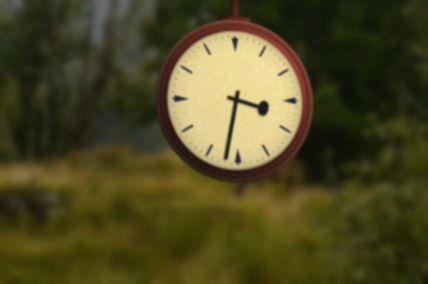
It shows {"hour": 3, "minute": 32}
